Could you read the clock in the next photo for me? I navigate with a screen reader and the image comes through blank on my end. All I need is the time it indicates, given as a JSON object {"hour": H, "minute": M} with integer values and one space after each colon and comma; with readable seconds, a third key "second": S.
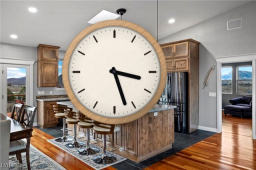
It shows {"hour": 3, "minute": 27}
